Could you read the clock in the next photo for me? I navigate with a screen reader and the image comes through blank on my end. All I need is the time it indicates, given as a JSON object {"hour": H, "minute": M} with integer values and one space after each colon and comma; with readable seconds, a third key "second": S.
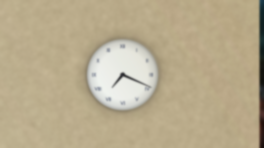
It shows {"hour": 7, "minute": 19}
